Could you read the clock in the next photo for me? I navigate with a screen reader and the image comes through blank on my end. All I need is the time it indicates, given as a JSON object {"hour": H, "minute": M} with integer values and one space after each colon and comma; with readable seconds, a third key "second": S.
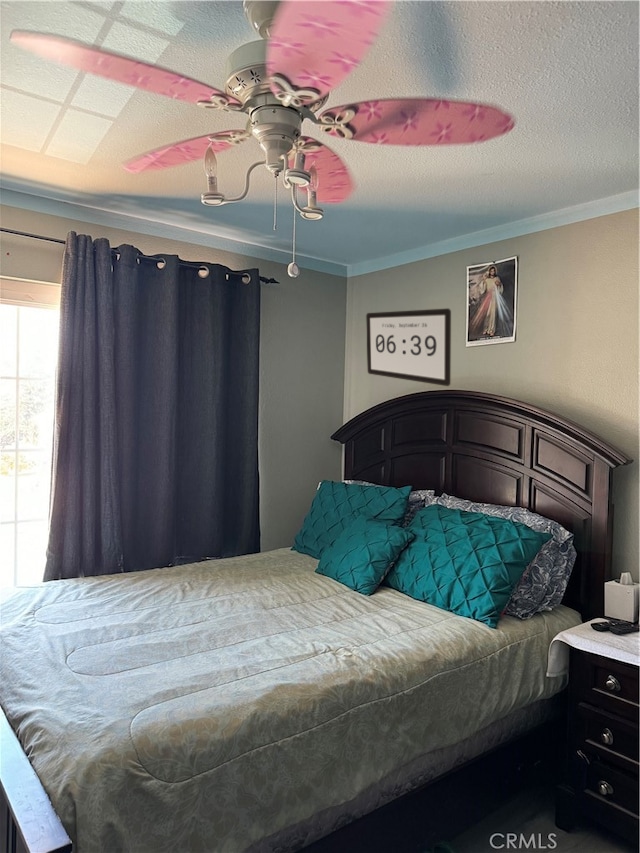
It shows {"hour": 6, "minute": 39}
